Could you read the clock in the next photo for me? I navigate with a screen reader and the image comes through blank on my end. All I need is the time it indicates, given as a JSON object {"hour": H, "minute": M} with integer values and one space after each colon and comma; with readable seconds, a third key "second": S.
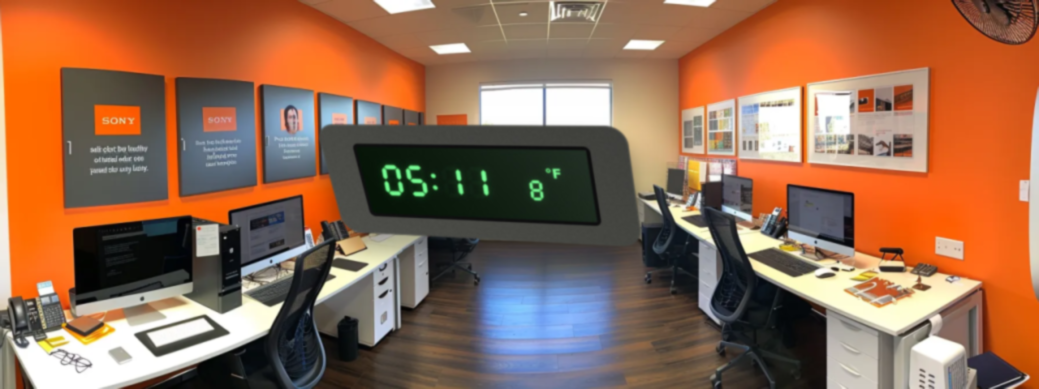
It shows {"hour": 5, "minute": 11}
